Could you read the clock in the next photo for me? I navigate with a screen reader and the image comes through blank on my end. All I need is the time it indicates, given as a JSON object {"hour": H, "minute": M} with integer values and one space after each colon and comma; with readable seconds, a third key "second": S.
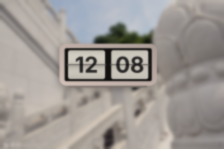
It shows {"hour": 12, "minute": 8}
